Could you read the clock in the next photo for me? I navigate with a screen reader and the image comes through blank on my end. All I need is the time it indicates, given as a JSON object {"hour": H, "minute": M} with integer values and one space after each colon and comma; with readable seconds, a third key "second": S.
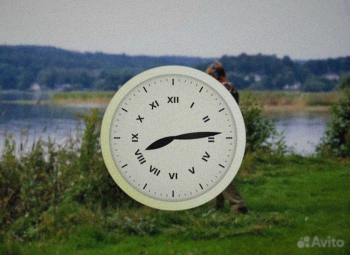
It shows {"hour": 8, "minute": 14}
